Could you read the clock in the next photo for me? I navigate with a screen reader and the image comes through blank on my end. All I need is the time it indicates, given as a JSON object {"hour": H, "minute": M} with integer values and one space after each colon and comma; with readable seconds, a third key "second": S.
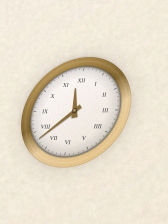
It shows {"hour": 11, "minute": 38}
